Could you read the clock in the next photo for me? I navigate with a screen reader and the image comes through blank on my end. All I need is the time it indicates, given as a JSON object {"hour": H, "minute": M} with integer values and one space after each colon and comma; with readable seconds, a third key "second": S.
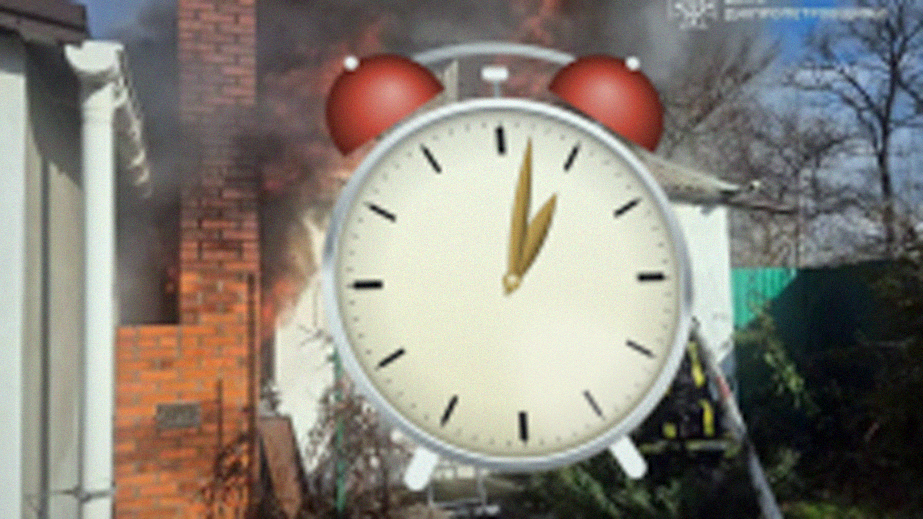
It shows {"hour": 1, "minute": 2}
